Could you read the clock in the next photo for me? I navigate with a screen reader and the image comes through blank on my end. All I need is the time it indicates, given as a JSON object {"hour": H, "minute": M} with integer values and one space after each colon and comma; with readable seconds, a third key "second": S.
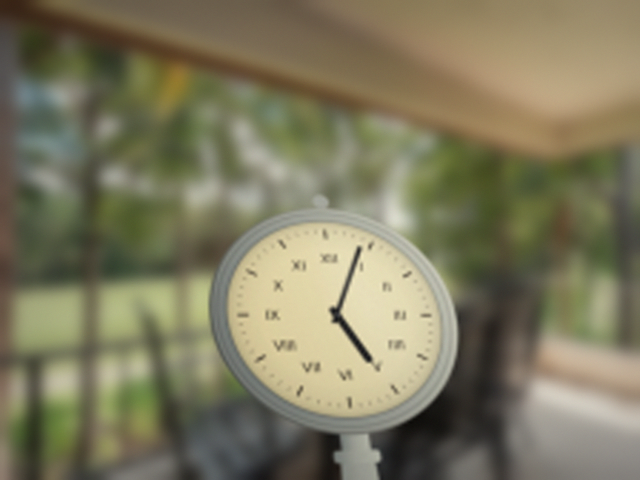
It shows {"hour": 5, "minute": 4}
